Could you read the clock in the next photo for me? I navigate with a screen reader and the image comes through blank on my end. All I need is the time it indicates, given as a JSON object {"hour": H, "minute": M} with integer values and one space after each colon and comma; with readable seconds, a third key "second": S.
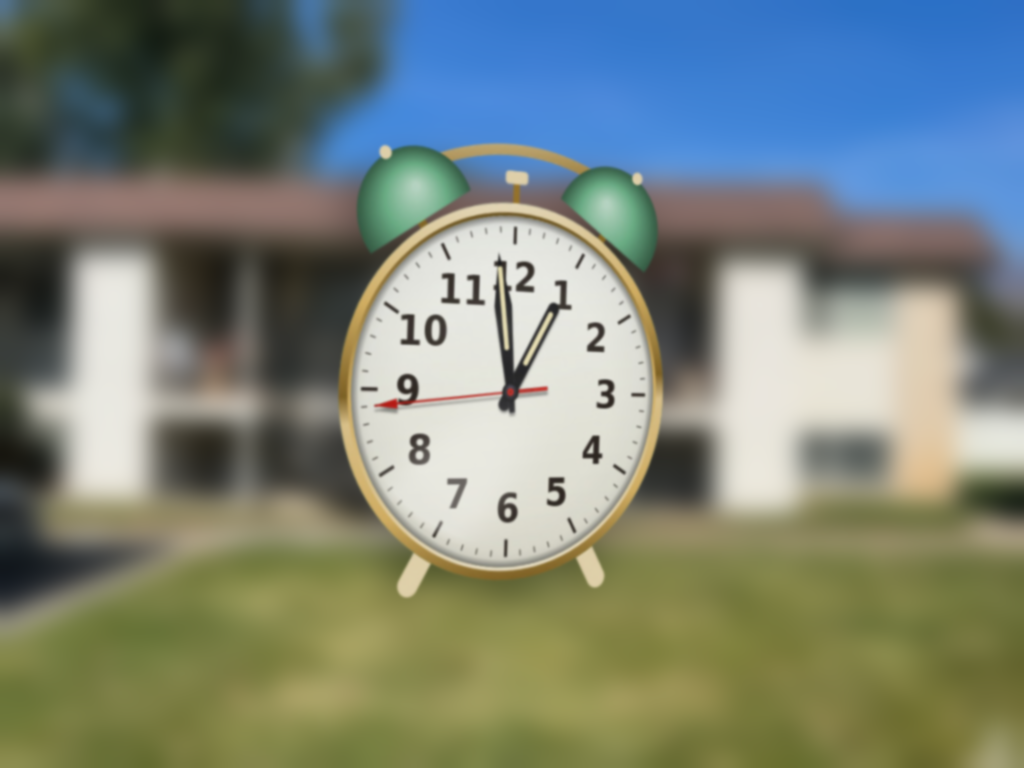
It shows {"hour": 12, "minute": 58, "second": 44}
